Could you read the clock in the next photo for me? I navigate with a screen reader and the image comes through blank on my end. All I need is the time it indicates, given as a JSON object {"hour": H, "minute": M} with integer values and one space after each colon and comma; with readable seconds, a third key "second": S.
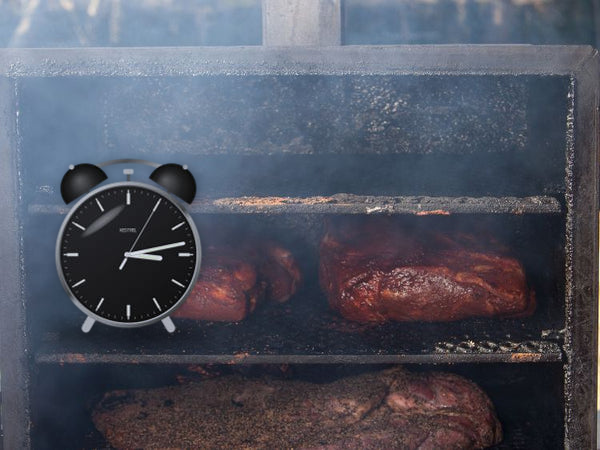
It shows {"hour": 3, "minute": 13, "second": 5}
